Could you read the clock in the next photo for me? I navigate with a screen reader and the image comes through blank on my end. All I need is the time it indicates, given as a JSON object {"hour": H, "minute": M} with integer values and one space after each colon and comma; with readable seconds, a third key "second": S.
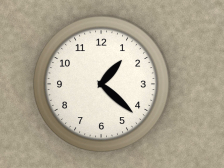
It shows {"hour": 1, "minute": 22}
